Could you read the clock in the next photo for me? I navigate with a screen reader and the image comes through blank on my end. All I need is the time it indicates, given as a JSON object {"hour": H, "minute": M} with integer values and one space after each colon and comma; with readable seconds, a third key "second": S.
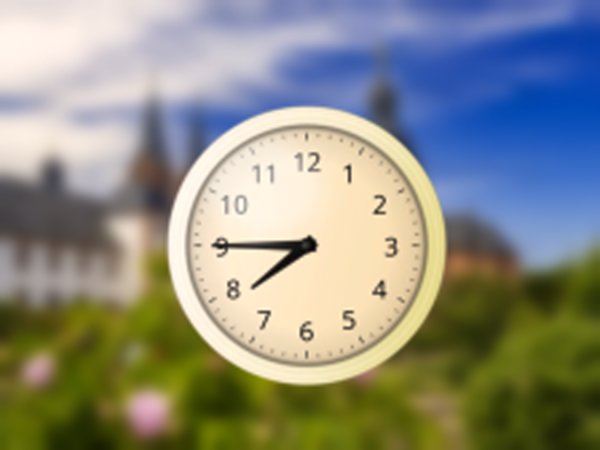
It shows {"hour": 7, "minute": 45}
